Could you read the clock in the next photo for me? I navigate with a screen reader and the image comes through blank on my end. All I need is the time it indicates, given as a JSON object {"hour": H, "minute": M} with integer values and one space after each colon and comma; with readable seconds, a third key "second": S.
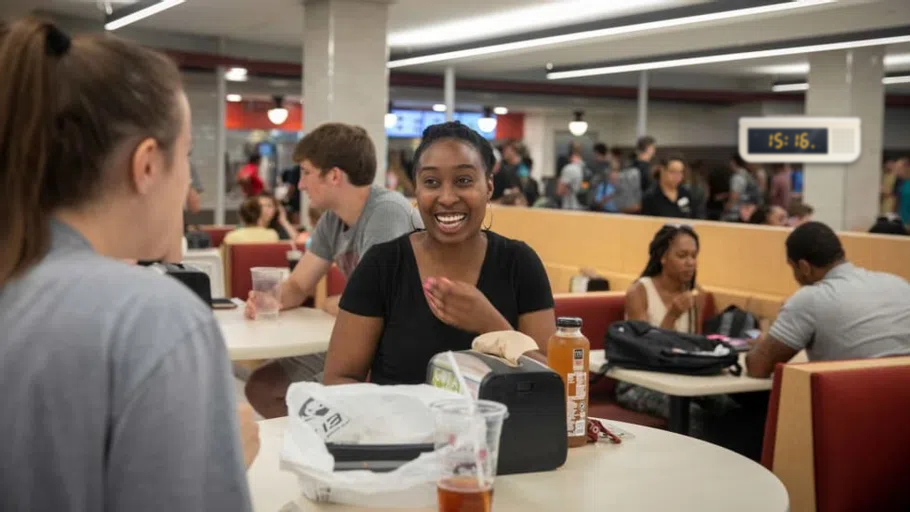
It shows {"hour": 15, "minute": 16}
